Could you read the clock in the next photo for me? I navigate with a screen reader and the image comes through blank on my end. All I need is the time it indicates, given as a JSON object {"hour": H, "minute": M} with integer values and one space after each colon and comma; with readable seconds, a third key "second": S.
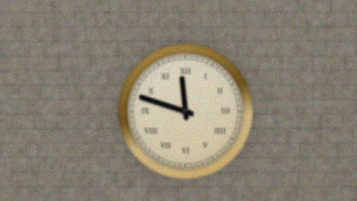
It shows {"hour": 11, "minute": 48}
